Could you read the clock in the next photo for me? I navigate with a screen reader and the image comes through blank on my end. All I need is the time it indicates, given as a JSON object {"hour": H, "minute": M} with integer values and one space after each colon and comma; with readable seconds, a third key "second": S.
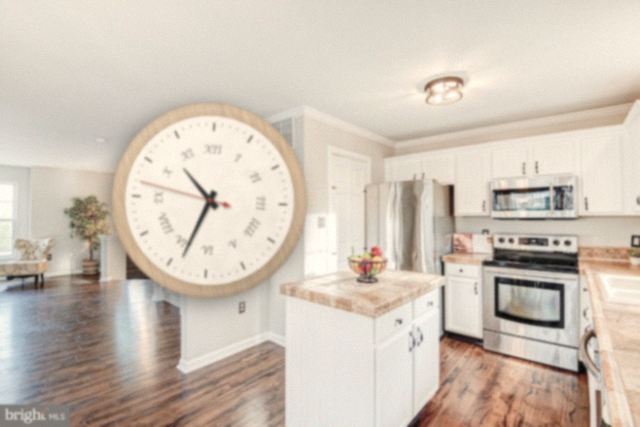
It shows {"hour": 10, "minute": 33, "second": 47}
